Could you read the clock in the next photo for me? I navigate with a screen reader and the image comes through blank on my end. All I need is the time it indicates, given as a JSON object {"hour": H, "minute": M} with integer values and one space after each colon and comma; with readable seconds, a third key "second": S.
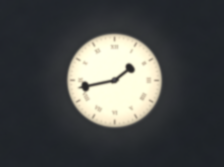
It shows {"hour": 1, "minute": 43}
